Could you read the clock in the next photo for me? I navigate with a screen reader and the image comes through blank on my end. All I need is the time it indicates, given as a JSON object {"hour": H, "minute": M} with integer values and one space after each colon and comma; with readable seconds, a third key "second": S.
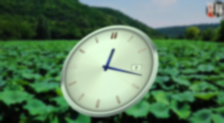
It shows {"hour": 12, "minute": 17}
